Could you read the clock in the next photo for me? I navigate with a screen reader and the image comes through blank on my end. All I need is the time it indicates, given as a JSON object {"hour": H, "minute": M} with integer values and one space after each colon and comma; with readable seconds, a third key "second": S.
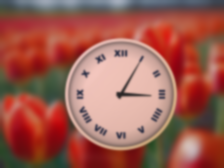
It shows {"hour": 3, "minute": 5}
